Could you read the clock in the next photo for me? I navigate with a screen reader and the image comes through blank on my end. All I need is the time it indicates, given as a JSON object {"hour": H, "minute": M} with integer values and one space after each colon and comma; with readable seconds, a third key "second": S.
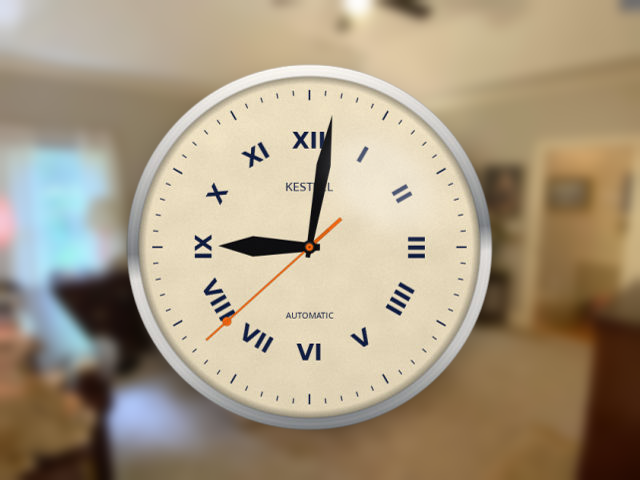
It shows {"hour": 9, "minute": 1, "second": 38}
